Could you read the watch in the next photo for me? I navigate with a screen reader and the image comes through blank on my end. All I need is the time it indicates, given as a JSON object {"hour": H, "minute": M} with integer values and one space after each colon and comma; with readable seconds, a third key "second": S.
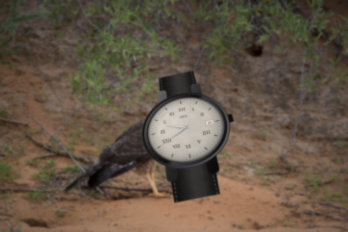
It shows {"hour": 9, "minute": 40}
